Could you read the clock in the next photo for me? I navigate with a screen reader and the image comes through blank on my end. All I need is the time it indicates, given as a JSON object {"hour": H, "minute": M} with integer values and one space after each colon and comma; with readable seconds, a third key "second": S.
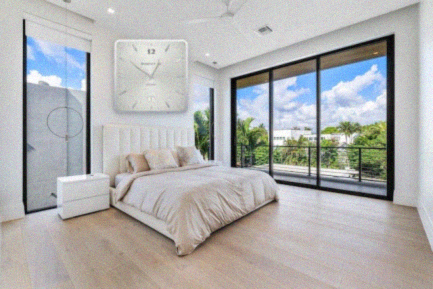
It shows {"hour": 12, "minute": 51}
